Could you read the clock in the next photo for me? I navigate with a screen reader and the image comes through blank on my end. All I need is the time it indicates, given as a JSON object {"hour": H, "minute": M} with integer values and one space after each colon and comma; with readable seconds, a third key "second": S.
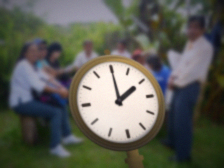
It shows {"hour": 2, "minute": 0}
